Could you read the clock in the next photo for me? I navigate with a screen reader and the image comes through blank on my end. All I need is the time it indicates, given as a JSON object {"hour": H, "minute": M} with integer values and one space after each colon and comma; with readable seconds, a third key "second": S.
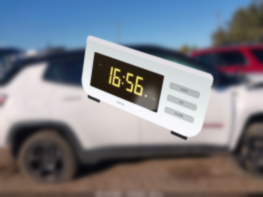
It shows {"hour": 16, "minute": 56}
